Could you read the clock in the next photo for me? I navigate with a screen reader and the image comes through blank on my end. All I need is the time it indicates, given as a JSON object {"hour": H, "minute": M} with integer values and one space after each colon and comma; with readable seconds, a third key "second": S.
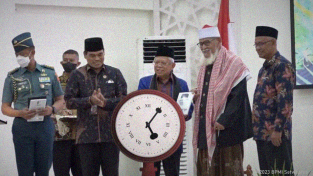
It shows {"hour": 5, "minute": 6}
